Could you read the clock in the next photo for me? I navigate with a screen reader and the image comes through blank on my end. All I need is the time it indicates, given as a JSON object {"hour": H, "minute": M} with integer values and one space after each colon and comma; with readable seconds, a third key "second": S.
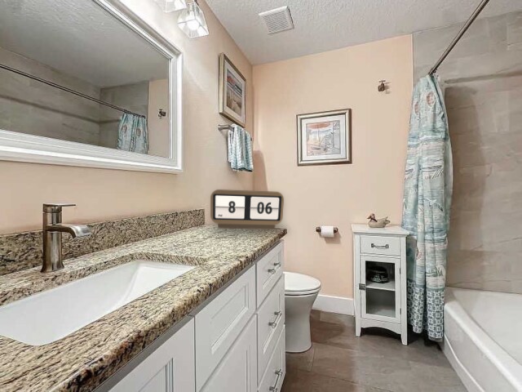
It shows {"hour": 8, "minute": 6}
